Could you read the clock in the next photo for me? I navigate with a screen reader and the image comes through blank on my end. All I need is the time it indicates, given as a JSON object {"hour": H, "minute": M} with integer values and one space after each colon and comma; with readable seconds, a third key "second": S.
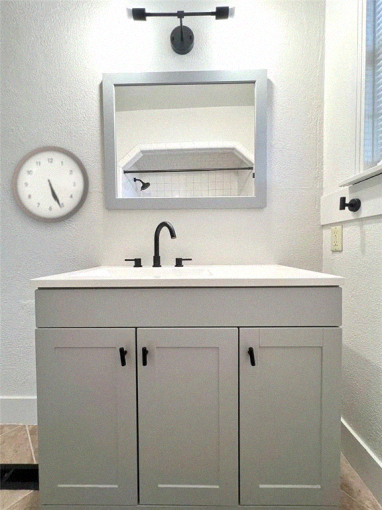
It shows {"hour": 5, "minute": 26}
